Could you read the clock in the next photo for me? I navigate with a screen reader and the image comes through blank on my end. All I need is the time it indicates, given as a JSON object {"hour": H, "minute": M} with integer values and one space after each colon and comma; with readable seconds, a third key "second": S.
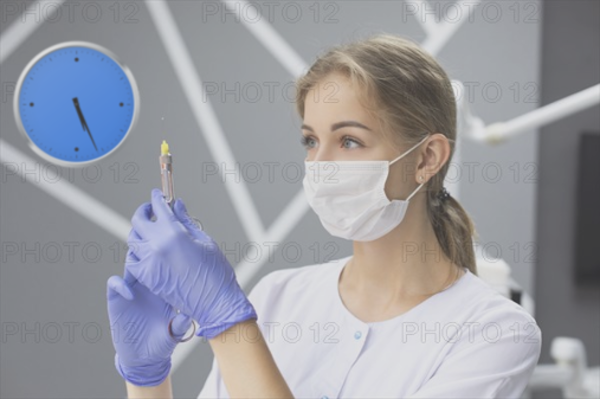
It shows {"hour": 5, "minute": 26}
